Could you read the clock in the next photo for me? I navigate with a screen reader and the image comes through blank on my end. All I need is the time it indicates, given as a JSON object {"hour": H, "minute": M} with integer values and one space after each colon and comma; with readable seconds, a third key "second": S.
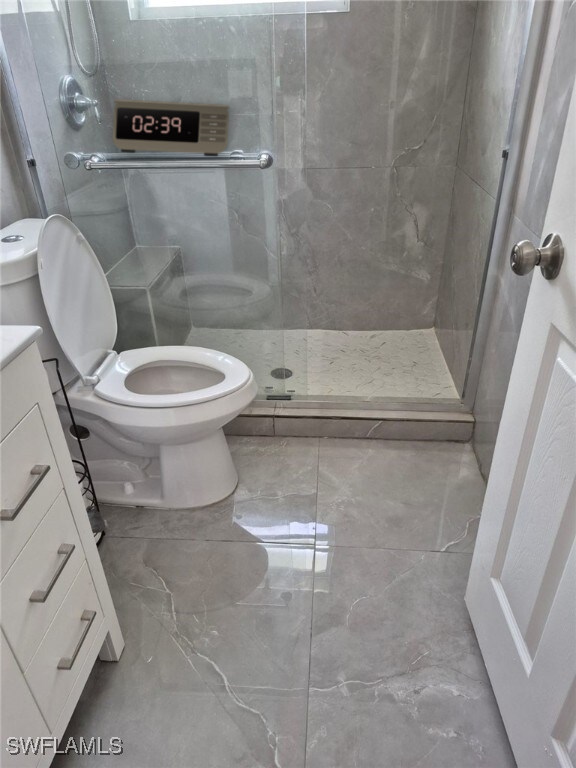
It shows {"hour": 2, "minute": 39}
